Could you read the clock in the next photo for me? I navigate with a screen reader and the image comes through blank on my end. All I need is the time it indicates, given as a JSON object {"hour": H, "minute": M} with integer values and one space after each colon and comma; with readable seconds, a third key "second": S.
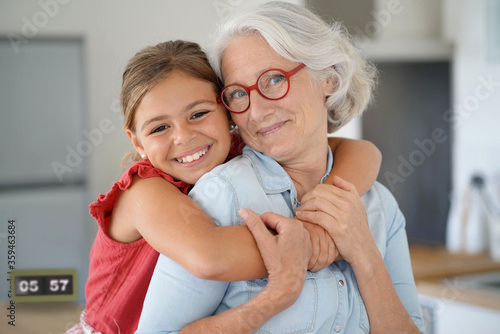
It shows {"hour": 5, "minute": 57}
